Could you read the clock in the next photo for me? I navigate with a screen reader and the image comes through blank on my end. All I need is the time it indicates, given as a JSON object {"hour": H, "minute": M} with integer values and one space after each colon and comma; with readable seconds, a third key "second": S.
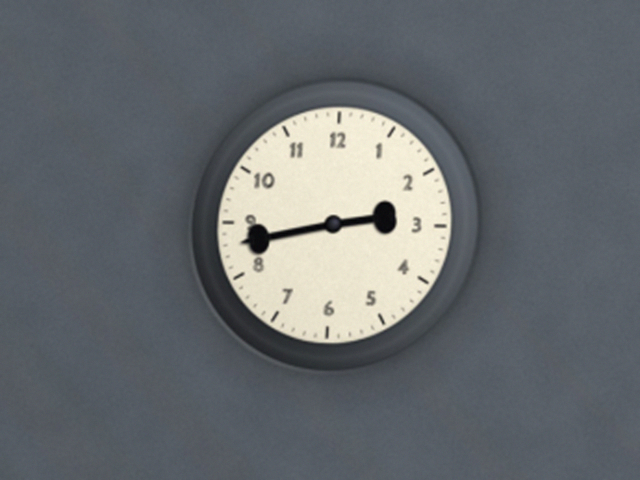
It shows {"hour": 2, "minute": 43}
